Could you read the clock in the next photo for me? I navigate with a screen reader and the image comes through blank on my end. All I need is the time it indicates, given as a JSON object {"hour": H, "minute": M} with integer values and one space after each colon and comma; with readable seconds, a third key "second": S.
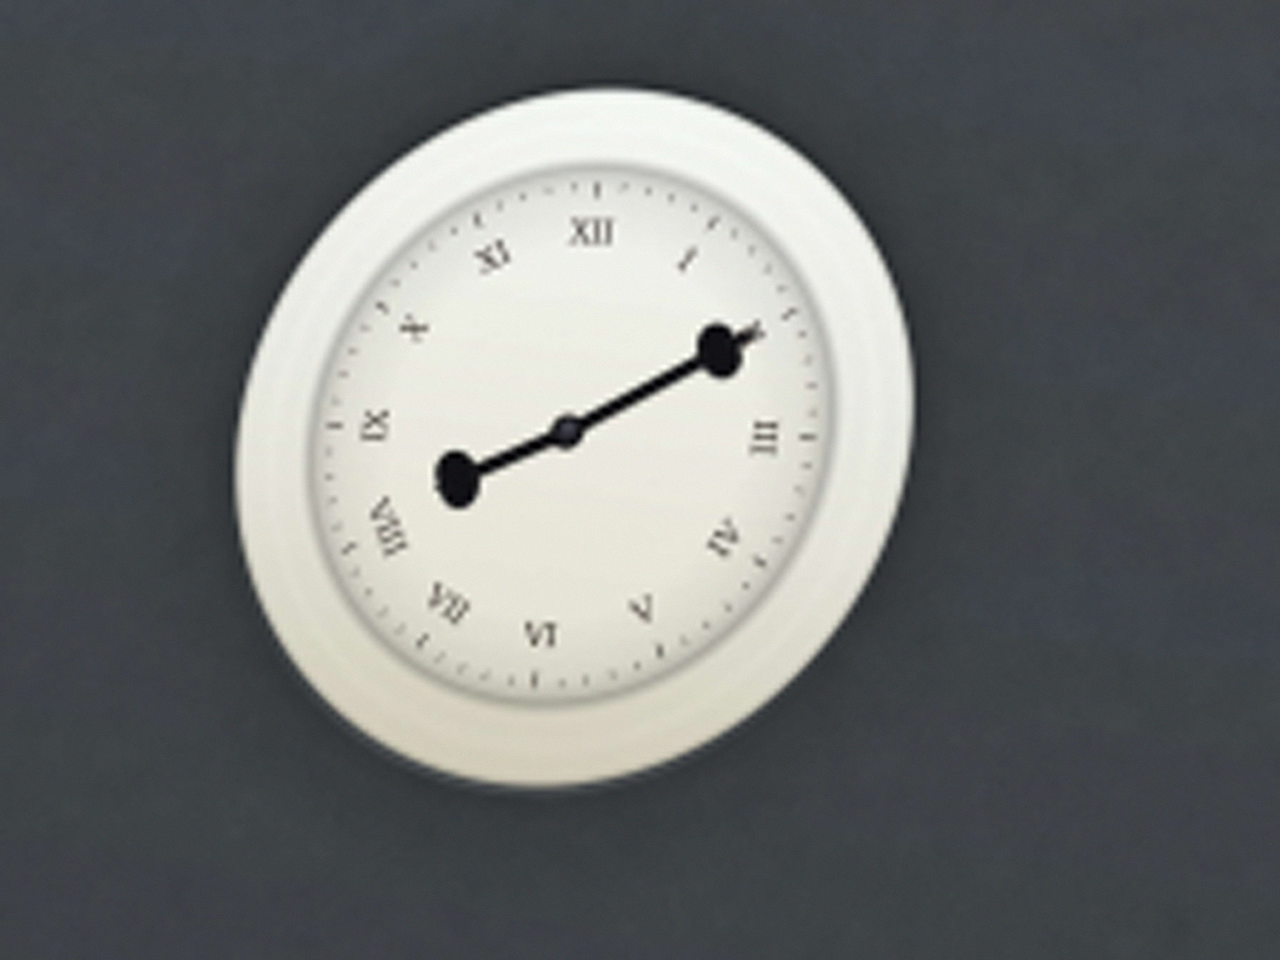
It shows {"hour": 8, "minute": 10}
